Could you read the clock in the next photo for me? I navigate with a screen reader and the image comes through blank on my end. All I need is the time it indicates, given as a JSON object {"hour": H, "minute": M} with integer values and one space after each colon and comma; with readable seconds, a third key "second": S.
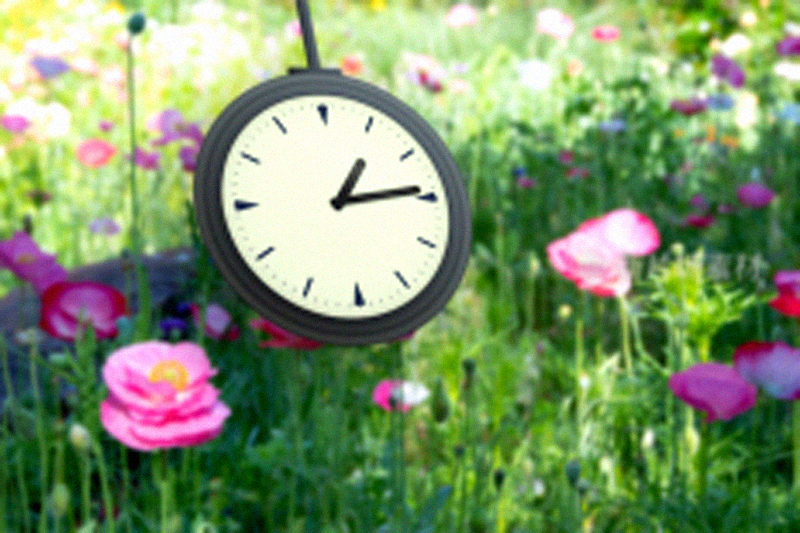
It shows {"hour": 1, "minute": 14}
